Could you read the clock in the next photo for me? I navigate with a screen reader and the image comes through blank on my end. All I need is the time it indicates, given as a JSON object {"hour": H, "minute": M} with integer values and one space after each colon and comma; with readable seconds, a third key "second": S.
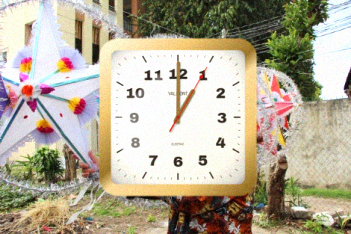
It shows {"hour": 1, "minute": 0, "second": 5}
